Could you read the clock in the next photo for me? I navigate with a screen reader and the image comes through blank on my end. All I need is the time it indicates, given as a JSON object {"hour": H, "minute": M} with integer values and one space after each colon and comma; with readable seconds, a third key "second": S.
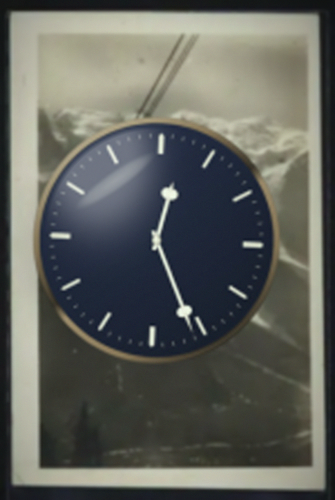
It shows {"hour": 12, "minute": 26}
